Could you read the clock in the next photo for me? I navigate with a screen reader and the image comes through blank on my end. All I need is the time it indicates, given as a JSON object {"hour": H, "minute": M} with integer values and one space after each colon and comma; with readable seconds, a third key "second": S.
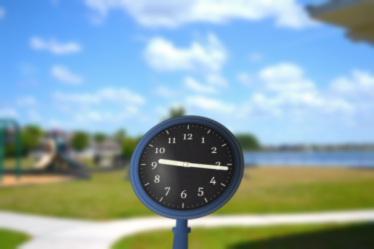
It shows {"hour": 9, "minute": 16}
